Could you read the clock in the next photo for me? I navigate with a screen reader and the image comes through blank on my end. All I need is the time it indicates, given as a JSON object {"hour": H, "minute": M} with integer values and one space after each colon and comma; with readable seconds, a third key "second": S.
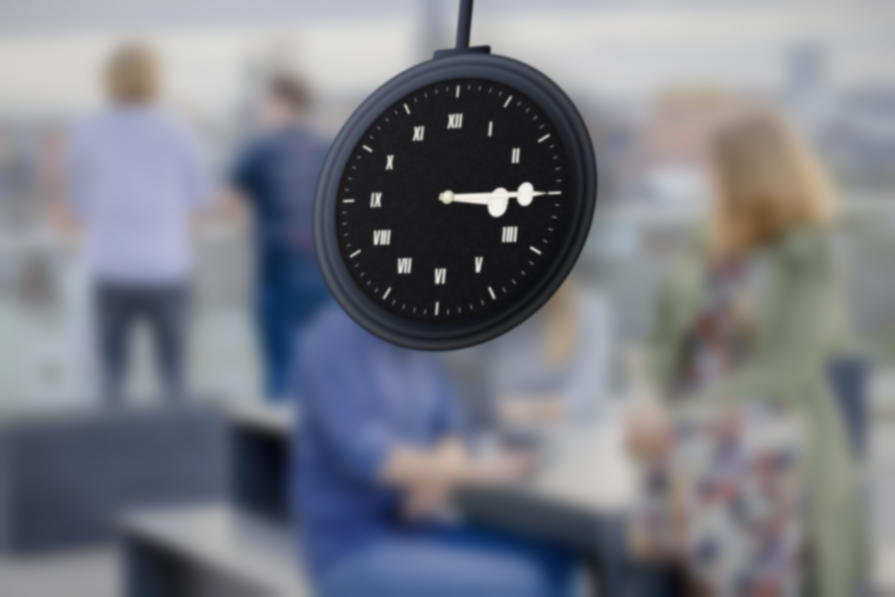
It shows {"hour": 3, "minute": 15}
